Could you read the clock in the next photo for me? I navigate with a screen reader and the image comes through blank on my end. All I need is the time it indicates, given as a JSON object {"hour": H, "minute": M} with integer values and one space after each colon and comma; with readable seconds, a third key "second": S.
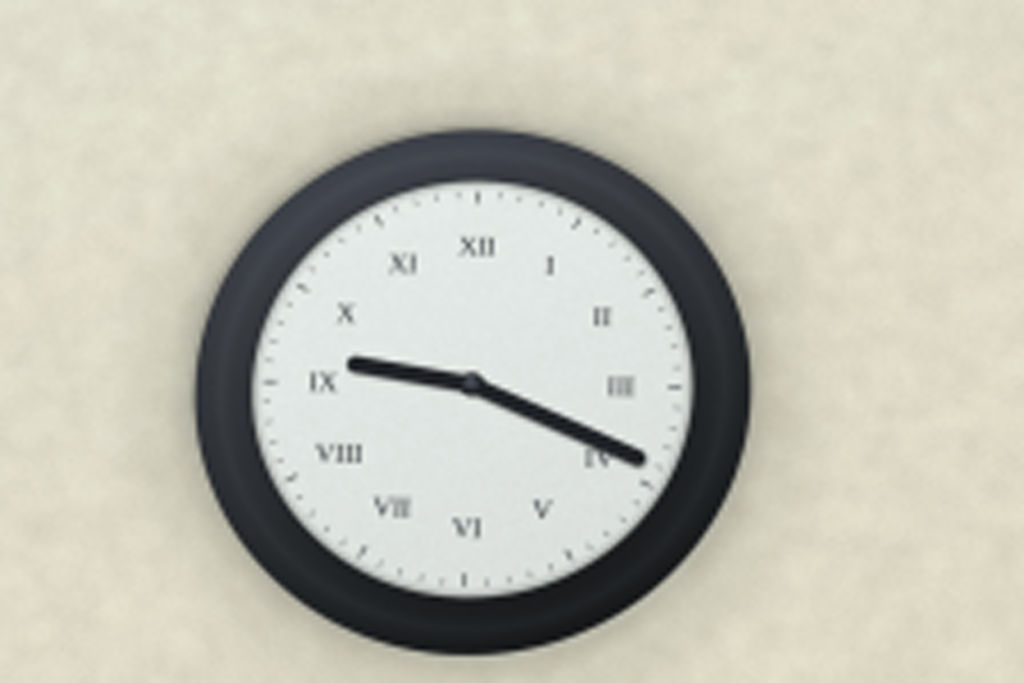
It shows {"hour": 9, "minute": 19}
